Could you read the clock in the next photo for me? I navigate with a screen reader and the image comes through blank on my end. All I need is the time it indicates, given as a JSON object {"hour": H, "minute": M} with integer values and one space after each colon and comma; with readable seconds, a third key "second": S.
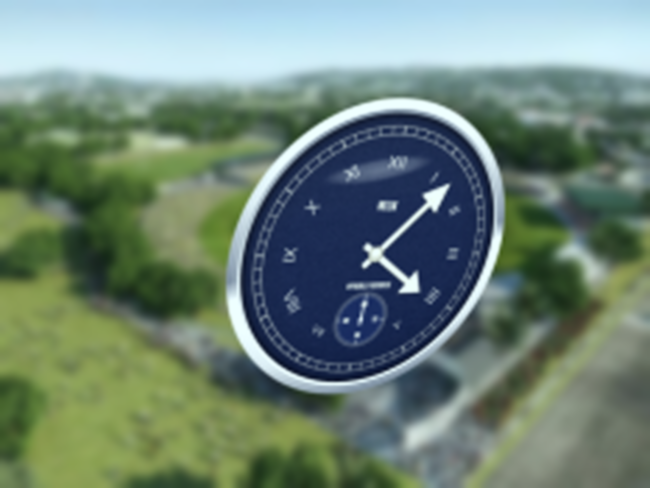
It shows {"hour": 4, "minute": 7}
